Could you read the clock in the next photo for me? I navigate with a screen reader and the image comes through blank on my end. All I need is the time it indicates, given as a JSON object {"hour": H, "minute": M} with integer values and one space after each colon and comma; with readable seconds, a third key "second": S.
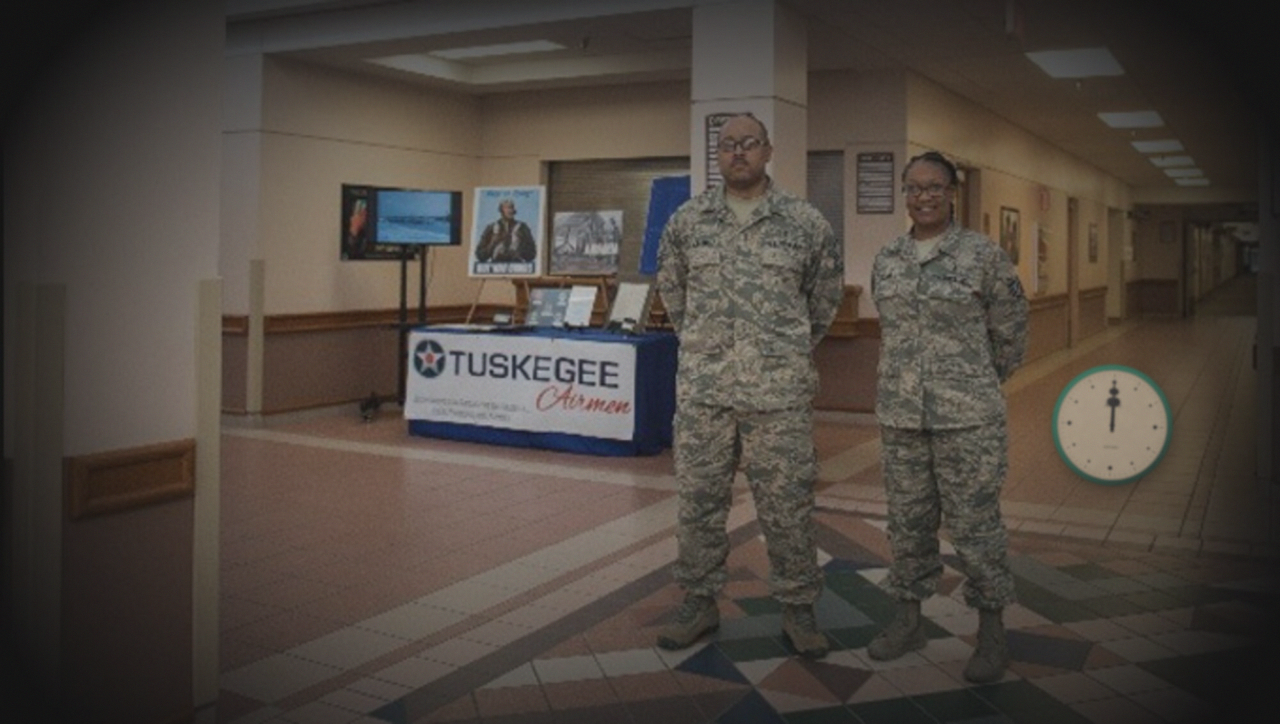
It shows {"hour": 12, "minute": 0}
